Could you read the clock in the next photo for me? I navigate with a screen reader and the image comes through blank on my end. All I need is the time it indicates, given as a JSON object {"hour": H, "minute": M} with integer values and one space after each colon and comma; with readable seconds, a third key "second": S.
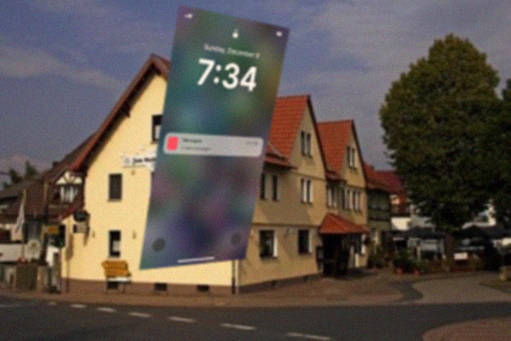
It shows {"hour": 7, "minute": 34}
